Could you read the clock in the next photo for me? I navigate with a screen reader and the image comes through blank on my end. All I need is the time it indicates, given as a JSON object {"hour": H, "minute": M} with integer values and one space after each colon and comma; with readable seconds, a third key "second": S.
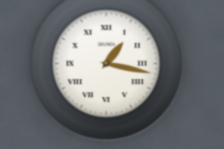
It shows {"hour": 1, "minute": 17}
